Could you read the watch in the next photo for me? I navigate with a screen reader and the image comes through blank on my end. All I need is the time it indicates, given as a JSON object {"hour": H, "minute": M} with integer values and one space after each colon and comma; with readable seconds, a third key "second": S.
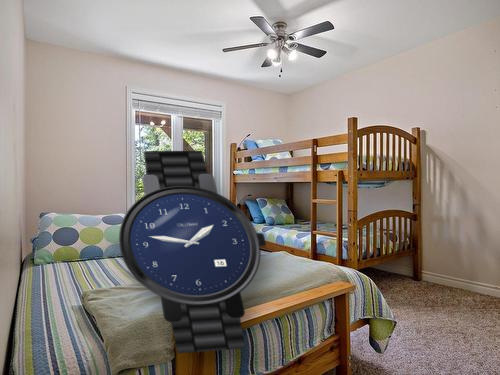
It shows {"hour": 1, "minute": 47}
